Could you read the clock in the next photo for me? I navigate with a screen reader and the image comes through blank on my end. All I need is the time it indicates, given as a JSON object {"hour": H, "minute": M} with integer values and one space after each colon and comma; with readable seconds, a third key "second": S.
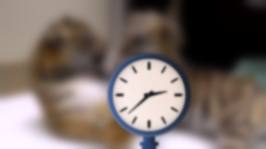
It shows {"hour": 2, "minute": 38}
